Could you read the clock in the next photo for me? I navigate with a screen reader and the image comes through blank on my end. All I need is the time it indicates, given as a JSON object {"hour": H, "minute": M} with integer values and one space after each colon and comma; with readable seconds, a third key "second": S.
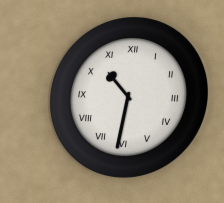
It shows {"hour": 10, "minute": 31}
